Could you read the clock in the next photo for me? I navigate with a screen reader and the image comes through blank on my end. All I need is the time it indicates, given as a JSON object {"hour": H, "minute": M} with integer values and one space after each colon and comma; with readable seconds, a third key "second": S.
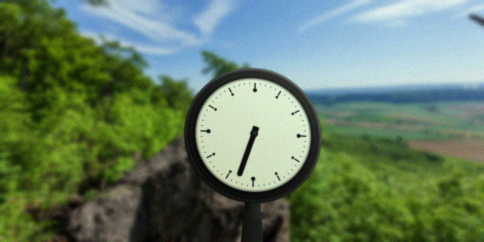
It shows {"hour": 6, "minute": 33}
